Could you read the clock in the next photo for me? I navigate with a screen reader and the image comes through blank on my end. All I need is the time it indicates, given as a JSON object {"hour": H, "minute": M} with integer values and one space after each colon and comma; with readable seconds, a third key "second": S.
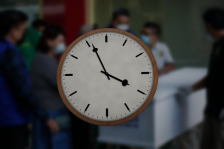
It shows {"hour": 3, "minute": 56}
